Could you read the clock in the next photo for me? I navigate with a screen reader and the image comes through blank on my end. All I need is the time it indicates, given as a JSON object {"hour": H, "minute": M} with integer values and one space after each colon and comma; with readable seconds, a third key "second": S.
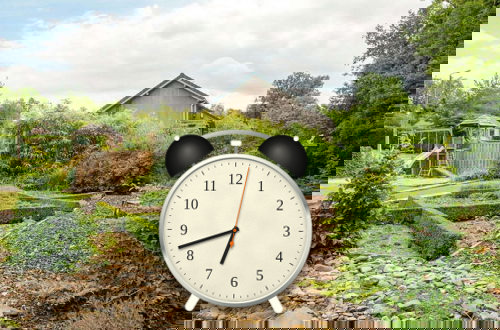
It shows {"hour": 6, "minute": 42, "second": 2}
